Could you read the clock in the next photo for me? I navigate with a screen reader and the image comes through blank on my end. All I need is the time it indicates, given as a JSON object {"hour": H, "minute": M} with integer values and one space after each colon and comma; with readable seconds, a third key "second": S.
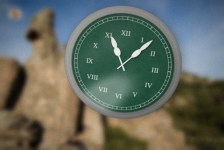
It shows {"hour": 11, "minute": 7}
